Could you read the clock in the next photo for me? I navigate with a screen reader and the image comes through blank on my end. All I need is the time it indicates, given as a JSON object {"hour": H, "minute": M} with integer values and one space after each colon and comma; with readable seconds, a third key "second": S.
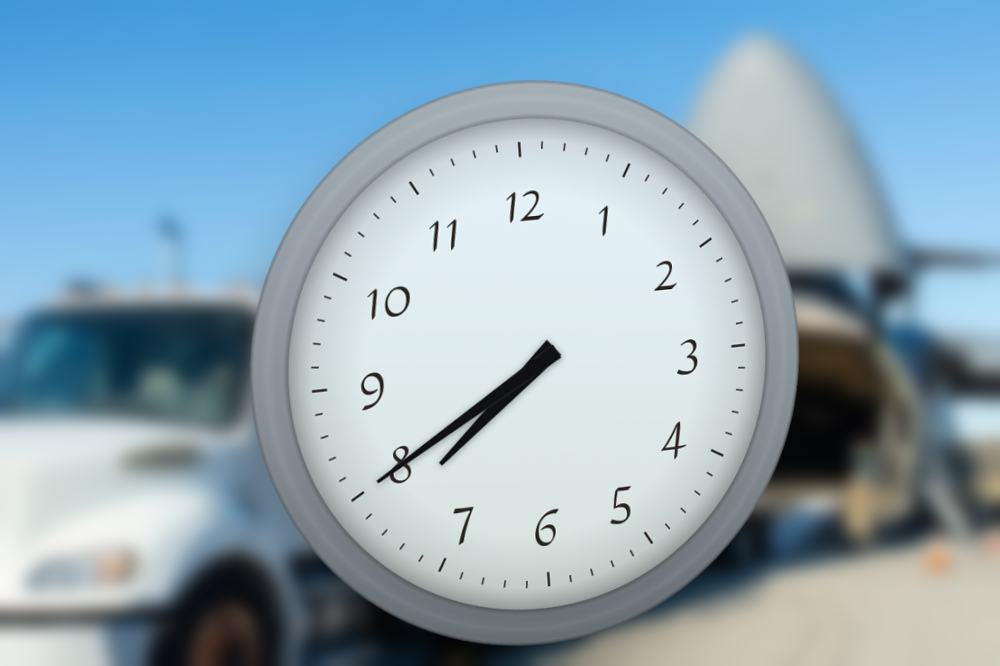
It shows {"hour": 7, "minute": 40}
